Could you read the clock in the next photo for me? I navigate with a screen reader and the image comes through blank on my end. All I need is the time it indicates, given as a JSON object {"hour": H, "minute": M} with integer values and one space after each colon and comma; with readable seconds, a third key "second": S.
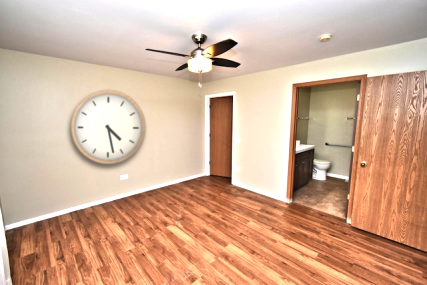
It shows {"hour": 4, "minute": 28}
